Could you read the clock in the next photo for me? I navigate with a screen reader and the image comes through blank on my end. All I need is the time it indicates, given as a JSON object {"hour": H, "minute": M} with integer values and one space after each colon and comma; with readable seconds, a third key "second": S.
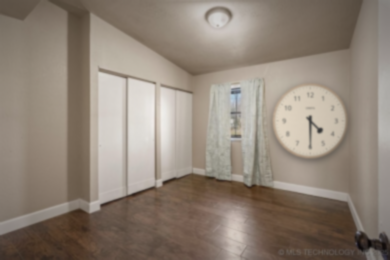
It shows {"hour": 4, "minute": 30}
